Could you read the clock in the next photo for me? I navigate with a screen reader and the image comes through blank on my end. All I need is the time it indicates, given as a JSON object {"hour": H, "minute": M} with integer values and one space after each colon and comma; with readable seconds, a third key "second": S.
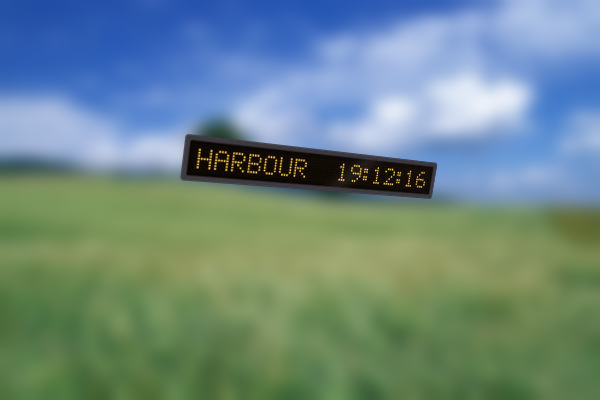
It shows {"hour": 19, "minute": 12, "second": 16}
